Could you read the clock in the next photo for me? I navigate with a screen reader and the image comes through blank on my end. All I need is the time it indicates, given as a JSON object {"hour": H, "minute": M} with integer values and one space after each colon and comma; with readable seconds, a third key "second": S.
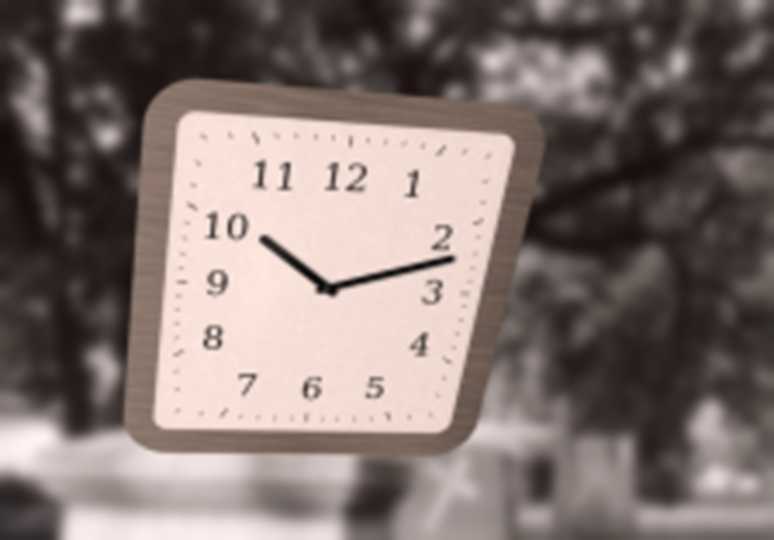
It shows {"hour": 10, "minute": 12}
